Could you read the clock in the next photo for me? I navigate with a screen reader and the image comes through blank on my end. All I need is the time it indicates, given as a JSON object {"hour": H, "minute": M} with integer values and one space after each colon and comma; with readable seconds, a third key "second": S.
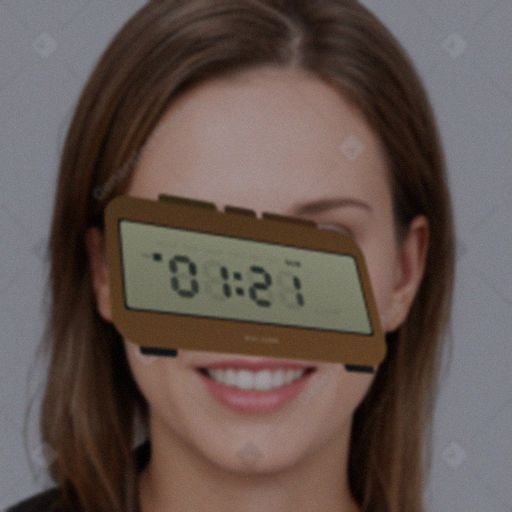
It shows {"hour": 1, "minute": 21}
